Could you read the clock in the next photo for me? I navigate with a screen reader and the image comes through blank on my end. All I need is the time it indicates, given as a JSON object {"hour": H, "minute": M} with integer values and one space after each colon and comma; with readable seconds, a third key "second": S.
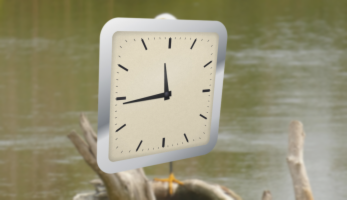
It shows {"hour": 11, "minute": 44}
